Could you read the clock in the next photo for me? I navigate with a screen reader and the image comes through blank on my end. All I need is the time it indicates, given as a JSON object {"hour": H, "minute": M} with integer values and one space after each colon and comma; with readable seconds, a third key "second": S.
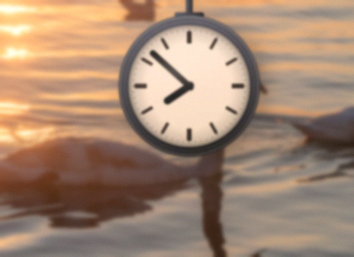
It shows {"hour": 7, "minute": 52}
